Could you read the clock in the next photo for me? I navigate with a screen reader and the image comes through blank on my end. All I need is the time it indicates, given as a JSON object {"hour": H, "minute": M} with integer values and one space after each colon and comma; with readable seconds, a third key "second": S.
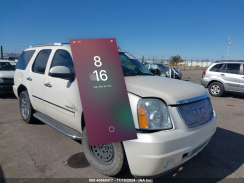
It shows {"hour": 8, "minute": 16}
